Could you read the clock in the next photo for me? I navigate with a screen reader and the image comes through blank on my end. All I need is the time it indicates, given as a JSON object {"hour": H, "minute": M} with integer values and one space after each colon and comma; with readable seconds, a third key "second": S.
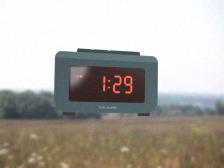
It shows {"hour": 1, "minute": 29}
